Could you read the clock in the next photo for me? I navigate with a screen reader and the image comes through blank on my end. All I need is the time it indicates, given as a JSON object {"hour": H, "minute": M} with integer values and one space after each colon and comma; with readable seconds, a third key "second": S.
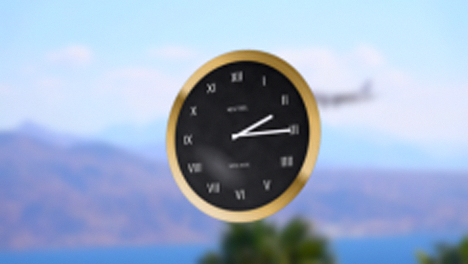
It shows {"hour": 2, "minute": 15}
